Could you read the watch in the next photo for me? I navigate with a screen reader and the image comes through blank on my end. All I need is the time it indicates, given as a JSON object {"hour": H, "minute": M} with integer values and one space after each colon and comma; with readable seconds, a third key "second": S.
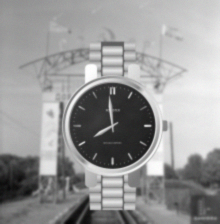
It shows {"hour": 7, "minute": 59}
